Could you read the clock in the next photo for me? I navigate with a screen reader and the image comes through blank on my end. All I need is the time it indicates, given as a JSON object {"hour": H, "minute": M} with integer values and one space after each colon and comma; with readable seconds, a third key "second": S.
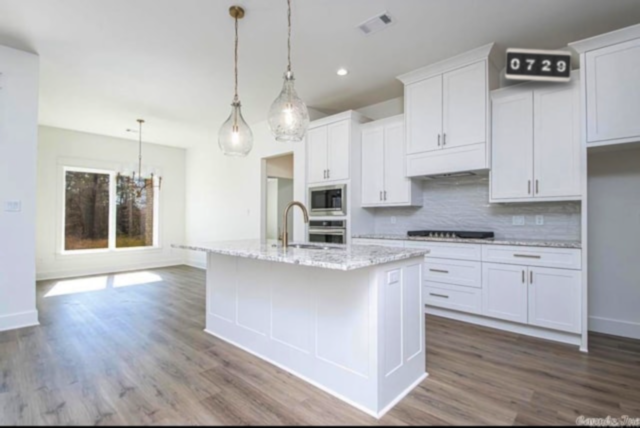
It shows {"hour": 7, "minute": 29}
